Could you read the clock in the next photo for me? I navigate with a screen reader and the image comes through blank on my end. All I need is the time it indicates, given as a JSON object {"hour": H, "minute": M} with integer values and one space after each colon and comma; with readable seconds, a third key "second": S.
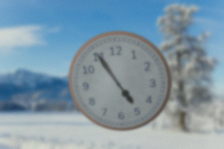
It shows {"hour": 4, "minute": 55}
